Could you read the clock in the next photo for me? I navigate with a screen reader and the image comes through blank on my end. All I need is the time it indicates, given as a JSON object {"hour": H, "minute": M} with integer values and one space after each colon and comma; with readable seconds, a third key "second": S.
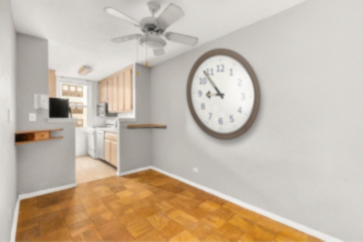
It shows {"hour": 8, "minute": 53}
